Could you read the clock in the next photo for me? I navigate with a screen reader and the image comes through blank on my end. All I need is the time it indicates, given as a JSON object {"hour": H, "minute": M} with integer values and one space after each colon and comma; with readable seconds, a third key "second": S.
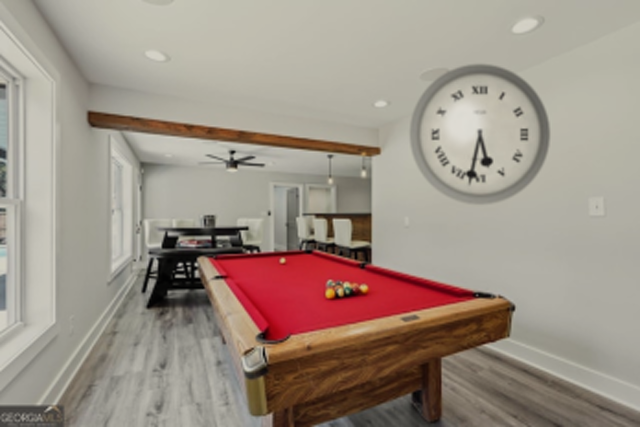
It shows {"hour": 5, "minute": 32}
